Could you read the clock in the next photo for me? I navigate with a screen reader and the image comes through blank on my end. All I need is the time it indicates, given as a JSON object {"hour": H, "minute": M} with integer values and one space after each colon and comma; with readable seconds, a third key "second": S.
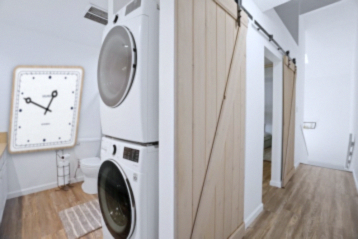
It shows {"hour": 12, "minute": 49}
